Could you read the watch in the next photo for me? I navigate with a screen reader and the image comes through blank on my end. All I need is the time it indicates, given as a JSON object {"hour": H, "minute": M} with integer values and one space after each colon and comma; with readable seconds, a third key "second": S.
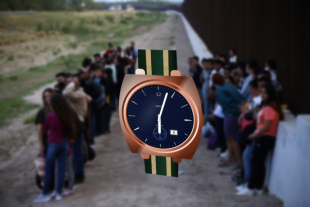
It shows {"hour": 6, "minute": 3}
